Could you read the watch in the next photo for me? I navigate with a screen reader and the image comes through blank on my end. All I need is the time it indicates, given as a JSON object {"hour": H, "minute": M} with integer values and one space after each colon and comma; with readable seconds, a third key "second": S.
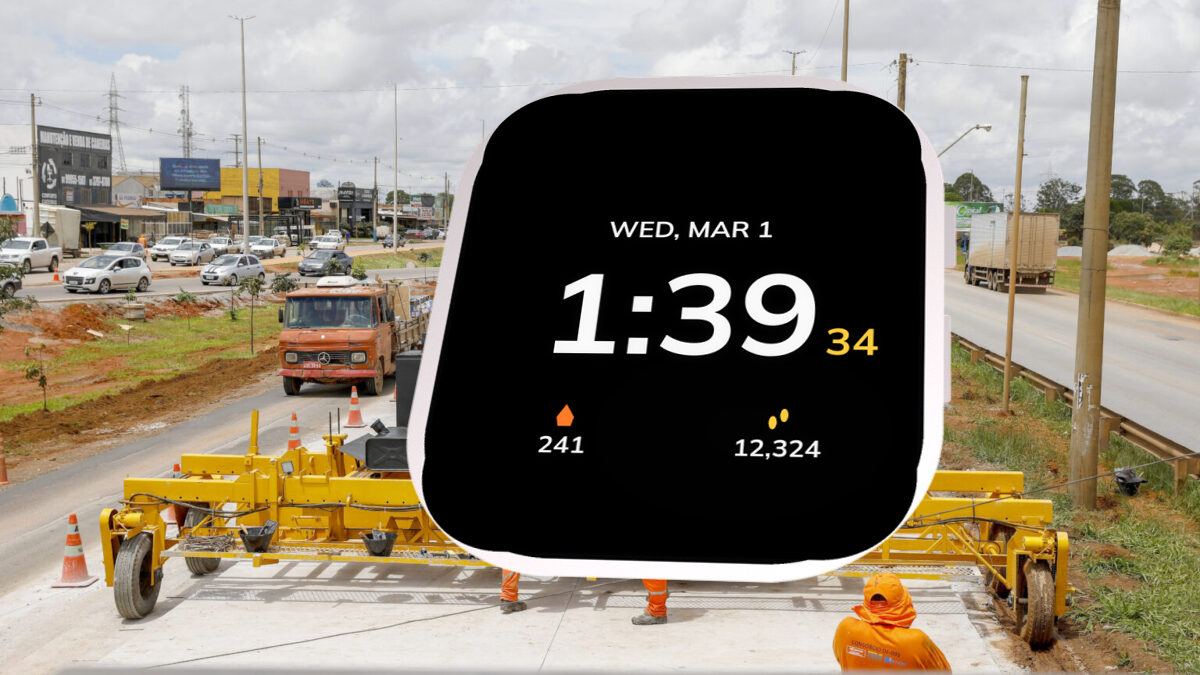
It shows {"hour": 1, "minute": 39, "second": 34}
